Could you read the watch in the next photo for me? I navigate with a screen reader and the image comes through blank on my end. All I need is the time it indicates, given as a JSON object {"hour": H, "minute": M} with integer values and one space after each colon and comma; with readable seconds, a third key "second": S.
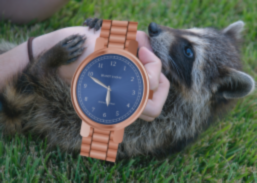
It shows {"hour": 5, "minute": 49}
